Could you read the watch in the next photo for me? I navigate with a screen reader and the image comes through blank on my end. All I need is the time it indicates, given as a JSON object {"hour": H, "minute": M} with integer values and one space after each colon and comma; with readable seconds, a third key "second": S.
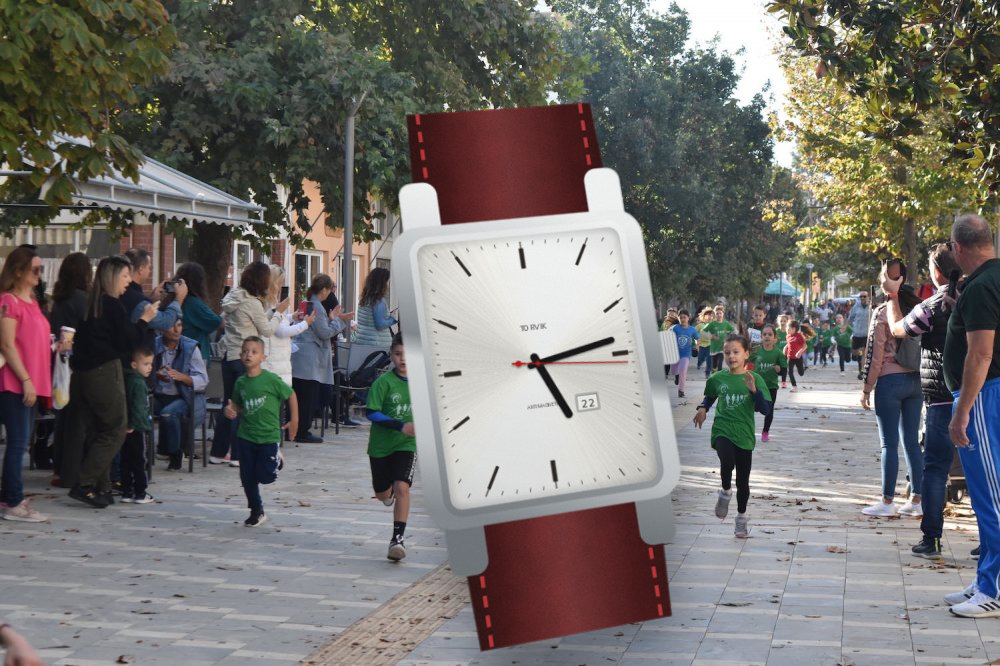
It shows {"hour": 5, "minute": 13, "second": 16}
